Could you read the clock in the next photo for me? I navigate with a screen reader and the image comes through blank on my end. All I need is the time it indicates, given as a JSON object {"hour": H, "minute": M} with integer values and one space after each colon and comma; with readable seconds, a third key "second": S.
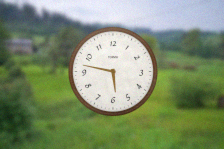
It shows {"hour": 5, "minute": 47}
